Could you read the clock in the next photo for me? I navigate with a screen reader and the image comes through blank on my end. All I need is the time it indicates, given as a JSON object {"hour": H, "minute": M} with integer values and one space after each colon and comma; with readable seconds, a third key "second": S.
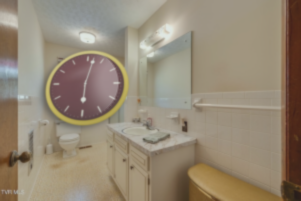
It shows {"hour": 6, "minute": 2}
